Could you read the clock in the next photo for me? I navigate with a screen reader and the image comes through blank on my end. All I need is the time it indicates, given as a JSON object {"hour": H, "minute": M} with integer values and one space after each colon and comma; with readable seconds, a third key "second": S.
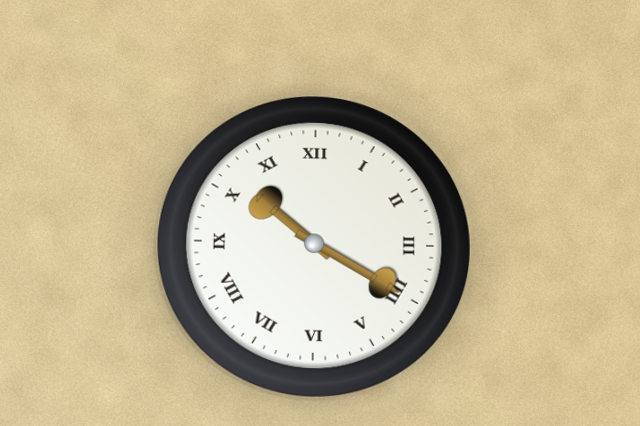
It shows {"hour": 10, "minute": 20}
